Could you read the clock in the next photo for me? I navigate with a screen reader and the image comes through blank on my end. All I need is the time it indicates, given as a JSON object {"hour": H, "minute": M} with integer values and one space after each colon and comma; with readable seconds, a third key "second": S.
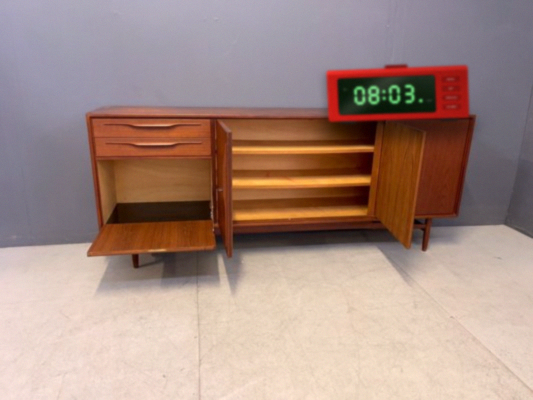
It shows {"hour": 8, "minute": 3}
